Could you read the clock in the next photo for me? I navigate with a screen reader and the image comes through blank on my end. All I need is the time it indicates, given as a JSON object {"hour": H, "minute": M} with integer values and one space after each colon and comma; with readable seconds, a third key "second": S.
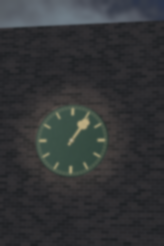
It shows {"hour": 1, "minute": 6}
